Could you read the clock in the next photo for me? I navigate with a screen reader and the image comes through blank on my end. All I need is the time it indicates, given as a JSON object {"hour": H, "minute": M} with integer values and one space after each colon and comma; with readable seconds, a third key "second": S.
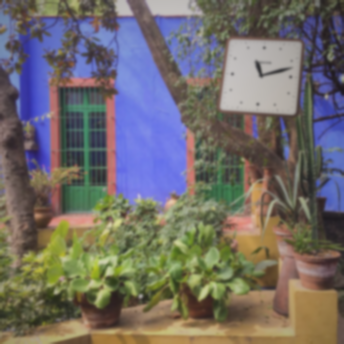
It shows {"hour": 11, "minute": 12}
